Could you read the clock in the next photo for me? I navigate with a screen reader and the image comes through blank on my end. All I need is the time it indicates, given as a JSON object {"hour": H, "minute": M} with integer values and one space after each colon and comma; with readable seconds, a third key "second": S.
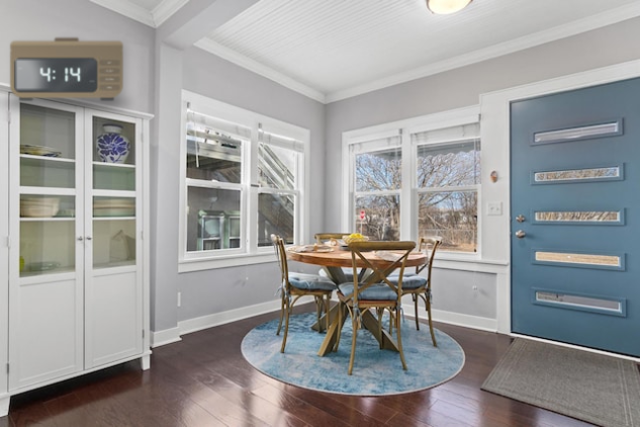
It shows {"hour": 4, "minute": 14}
